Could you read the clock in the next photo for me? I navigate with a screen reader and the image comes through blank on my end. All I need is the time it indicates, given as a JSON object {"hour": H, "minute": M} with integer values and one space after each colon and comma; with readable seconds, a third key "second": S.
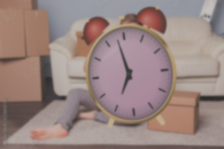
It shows {"hour": 6, "minute": 58}
